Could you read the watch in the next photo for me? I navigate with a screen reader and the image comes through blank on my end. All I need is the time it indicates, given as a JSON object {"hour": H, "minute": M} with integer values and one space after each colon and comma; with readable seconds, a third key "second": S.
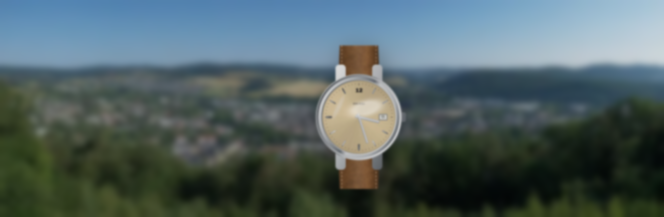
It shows {"hour": 3, "minute": 27}
